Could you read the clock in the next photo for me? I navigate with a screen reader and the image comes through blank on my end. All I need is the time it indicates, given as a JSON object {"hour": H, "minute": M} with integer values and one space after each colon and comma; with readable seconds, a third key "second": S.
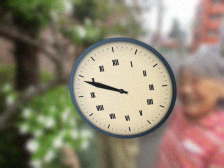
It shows {"hour": 9, "minute": 49}
